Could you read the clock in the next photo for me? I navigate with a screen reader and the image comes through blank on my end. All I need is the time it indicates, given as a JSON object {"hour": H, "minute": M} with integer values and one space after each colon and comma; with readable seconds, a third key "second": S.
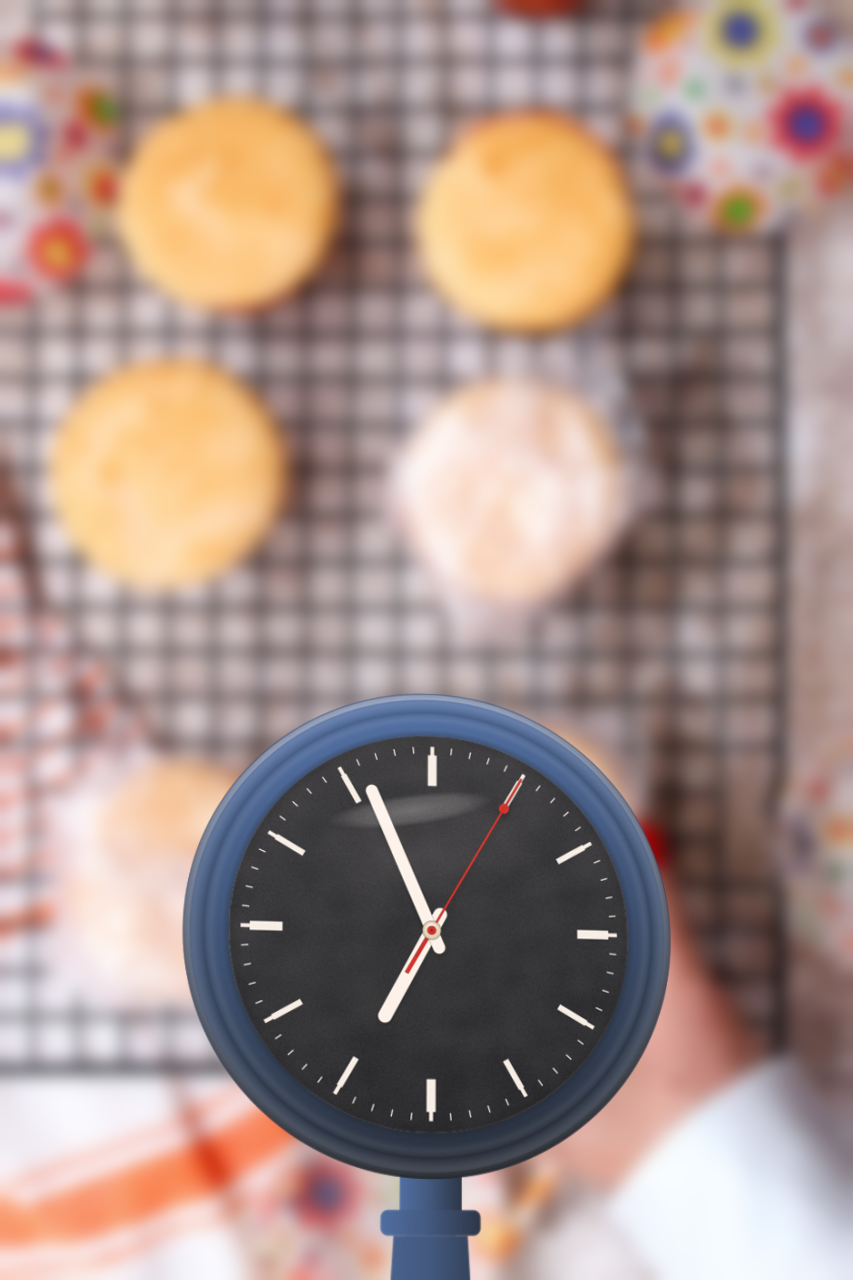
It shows {"hour": 6, "minute": 56, "second": 5}
